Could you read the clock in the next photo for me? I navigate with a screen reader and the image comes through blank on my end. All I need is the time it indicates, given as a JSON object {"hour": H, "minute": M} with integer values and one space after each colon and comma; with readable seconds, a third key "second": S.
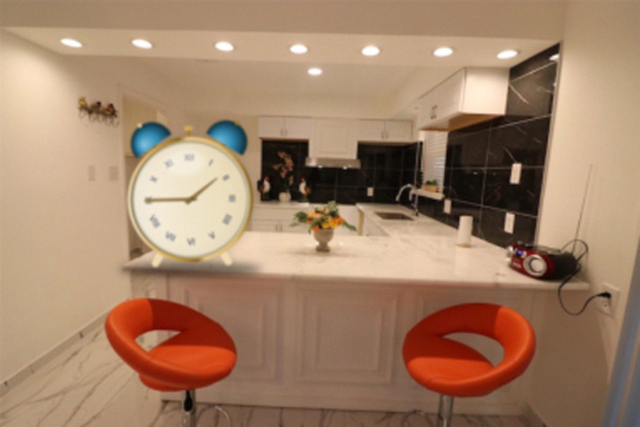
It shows {"hour": 1, "minute": 45}
